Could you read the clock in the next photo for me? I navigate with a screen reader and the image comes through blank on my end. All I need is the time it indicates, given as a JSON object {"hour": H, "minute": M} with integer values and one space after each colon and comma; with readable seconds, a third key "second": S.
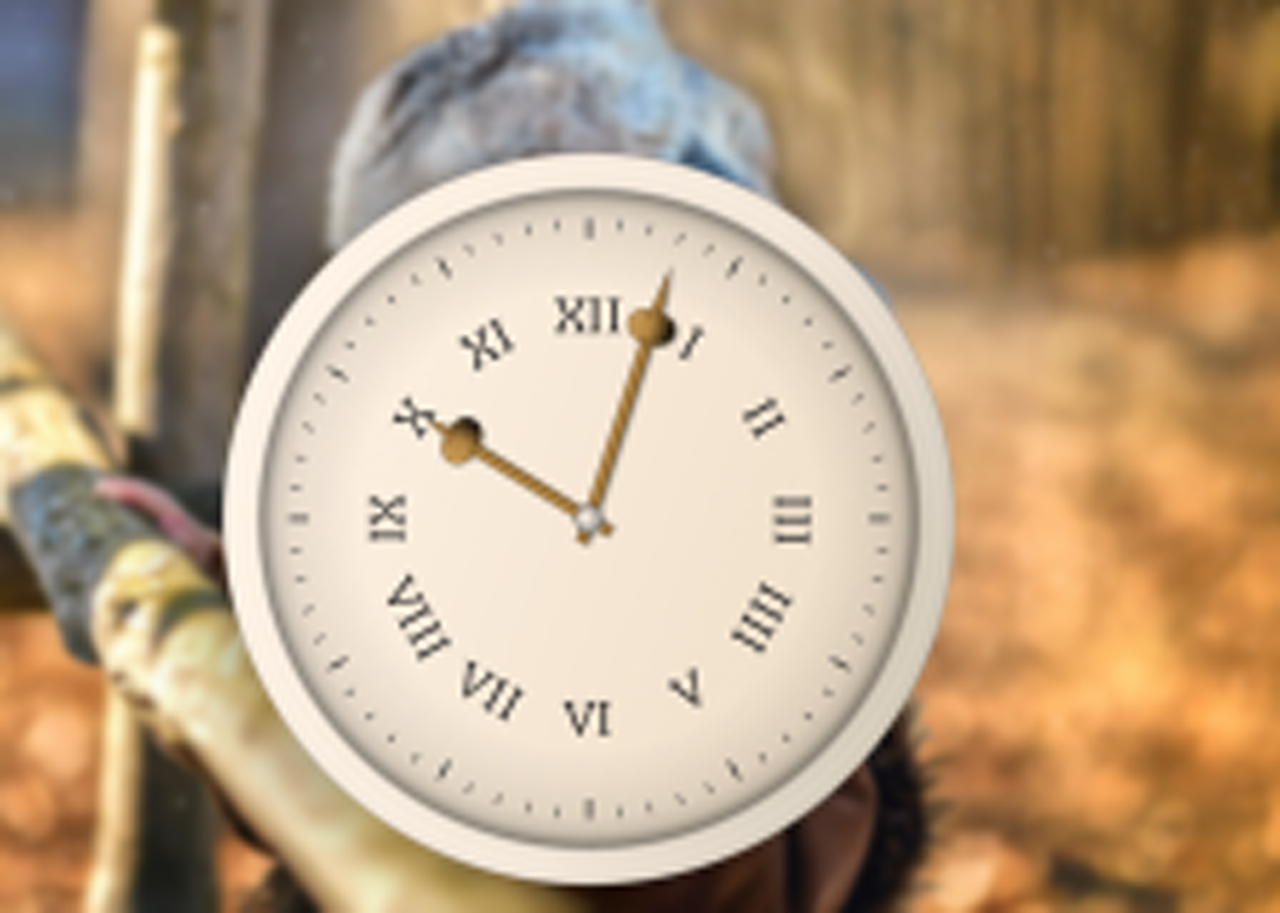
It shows {"hour": 10, "minute": 3}
